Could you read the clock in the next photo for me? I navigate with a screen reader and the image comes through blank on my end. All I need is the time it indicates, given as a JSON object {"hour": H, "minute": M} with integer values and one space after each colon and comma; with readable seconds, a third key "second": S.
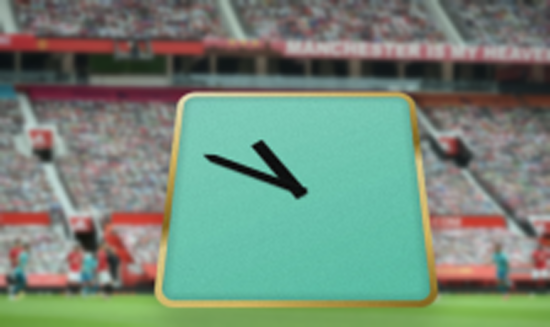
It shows {"hour": 10, "minute": 49}
